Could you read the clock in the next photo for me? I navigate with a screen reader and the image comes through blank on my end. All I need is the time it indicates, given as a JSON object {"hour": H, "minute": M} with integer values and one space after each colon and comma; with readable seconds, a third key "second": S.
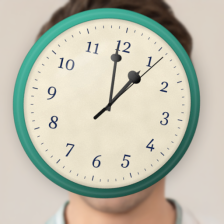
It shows {"hour": 12, "minute": 59, "second": 6}
